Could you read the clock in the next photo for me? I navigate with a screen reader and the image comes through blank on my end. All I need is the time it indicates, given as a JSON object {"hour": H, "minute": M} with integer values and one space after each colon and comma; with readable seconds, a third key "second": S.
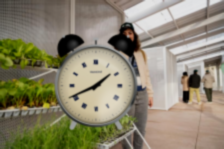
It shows {"hour": 1, "minute": 41}
